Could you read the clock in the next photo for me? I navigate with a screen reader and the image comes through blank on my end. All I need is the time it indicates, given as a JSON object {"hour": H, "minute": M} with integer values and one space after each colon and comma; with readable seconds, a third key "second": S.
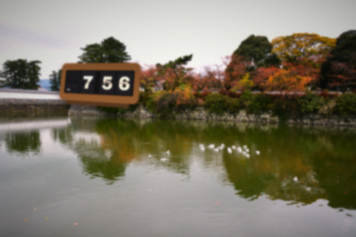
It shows {"hour": 7, "minute": 56}
